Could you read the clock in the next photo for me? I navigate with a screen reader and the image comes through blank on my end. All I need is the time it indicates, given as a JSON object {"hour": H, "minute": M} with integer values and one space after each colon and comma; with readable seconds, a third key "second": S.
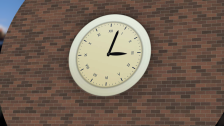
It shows {"hour": 3, "minute": 3}
